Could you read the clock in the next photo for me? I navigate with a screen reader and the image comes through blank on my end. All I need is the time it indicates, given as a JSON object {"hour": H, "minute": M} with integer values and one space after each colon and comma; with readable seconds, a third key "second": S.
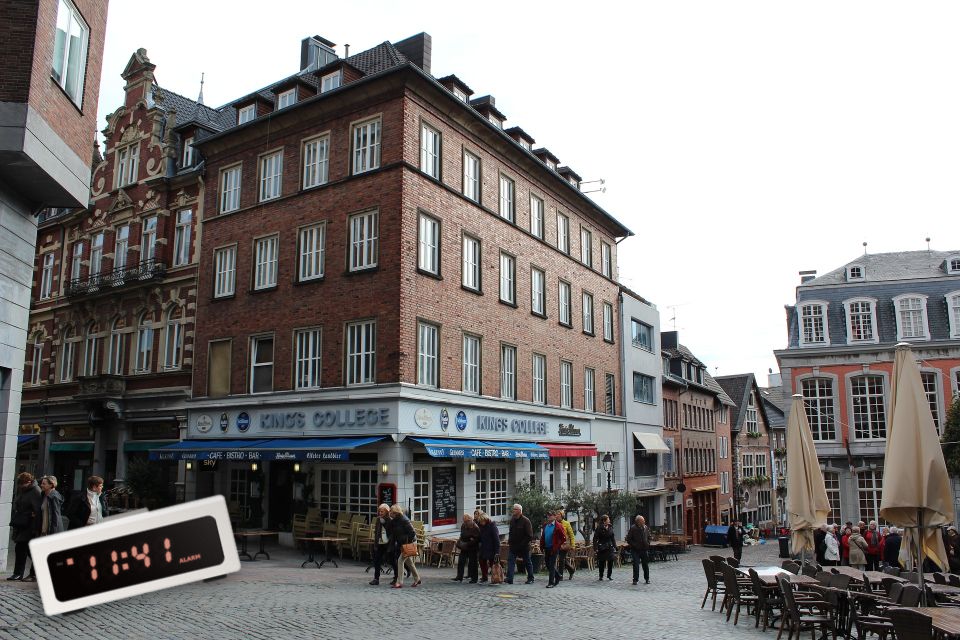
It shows {"hour": 11, "minute": 41}
